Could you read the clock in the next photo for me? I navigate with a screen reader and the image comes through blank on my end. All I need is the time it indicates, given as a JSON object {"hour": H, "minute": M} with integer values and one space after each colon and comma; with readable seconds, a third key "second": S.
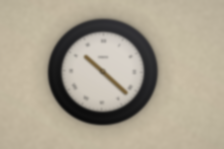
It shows {"hour": 10, "minute": 22}
